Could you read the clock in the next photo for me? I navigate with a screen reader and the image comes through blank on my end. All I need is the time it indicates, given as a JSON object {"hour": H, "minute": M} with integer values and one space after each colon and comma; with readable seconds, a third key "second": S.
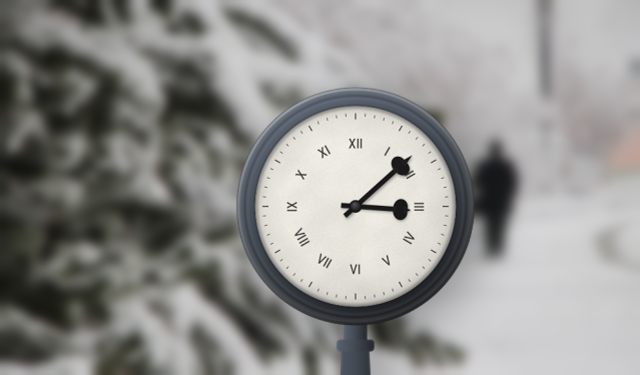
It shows {"hour": 3, "minute": 8}
